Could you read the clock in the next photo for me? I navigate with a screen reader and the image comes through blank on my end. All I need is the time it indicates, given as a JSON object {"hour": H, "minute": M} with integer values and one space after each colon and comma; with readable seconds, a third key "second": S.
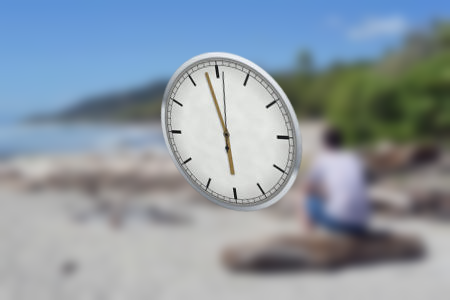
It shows {"hour": 5, "minute": 58, "second": 1}
